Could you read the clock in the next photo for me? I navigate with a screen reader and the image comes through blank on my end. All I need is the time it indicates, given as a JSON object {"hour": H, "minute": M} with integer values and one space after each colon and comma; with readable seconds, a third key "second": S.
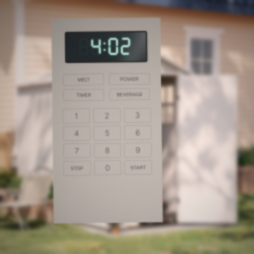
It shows {"hour": 4, "minute": 2}
